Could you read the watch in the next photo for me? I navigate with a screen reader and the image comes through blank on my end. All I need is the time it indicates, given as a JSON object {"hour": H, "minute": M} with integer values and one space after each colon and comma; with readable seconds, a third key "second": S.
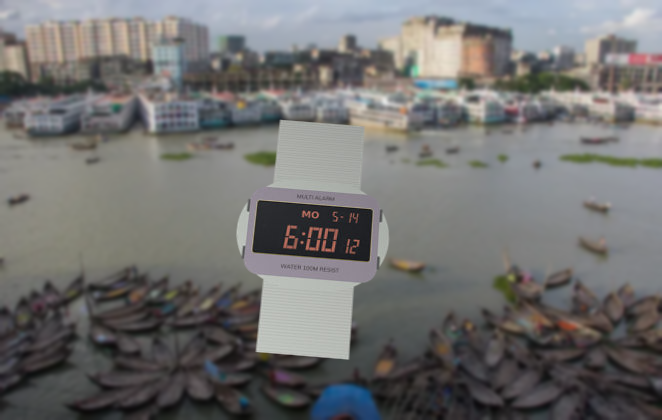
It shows {"hour": 6, "minute": 0, "second": 12}
